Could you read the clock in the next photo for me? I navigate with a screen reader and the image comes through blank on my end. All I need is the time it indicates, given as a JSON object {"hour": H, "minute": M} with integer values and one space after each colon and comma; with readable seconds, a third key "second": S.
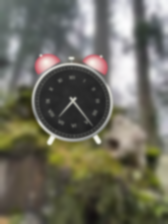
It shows {"hour": 7, "minute": 24}
